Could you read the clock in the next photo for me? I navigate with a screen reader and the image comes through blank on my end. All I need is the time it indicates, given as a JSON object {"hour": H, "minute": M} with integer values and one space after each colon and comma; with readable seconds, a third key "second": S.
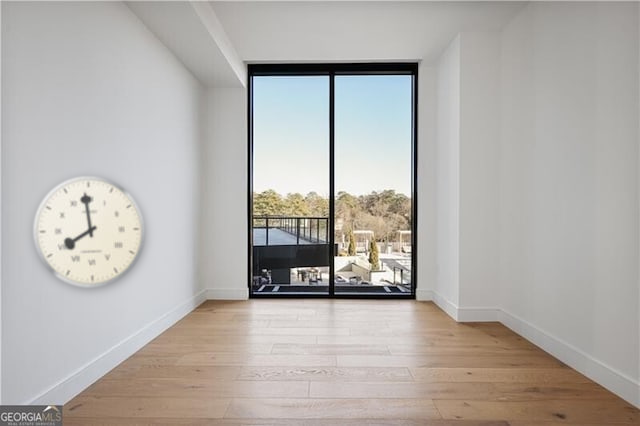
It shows {"hour": 7, "minute": 59}
